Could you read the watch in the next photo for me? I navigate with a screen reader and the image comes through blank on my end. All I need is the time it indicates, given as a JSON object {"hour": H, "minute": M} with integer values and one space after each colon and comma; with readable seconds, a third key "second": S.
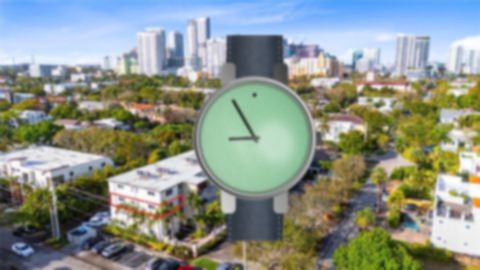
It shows {"hour": 8, "minute": 55}
